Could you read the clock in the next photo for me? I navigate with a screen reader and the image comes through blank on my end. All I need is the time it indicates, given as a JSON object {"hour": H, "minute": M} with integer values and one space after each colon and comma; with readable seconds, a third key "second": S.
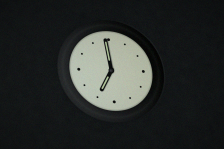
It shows {"hour": 6, "minute": 59}
